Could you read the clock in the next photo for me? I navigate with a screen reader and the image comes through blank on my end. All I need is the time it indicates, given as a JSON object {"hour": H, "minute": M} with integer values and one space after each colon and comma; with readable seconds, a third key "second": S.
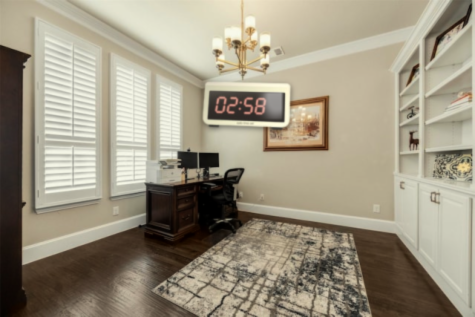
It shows {"hour": 2, "minute": 58}
